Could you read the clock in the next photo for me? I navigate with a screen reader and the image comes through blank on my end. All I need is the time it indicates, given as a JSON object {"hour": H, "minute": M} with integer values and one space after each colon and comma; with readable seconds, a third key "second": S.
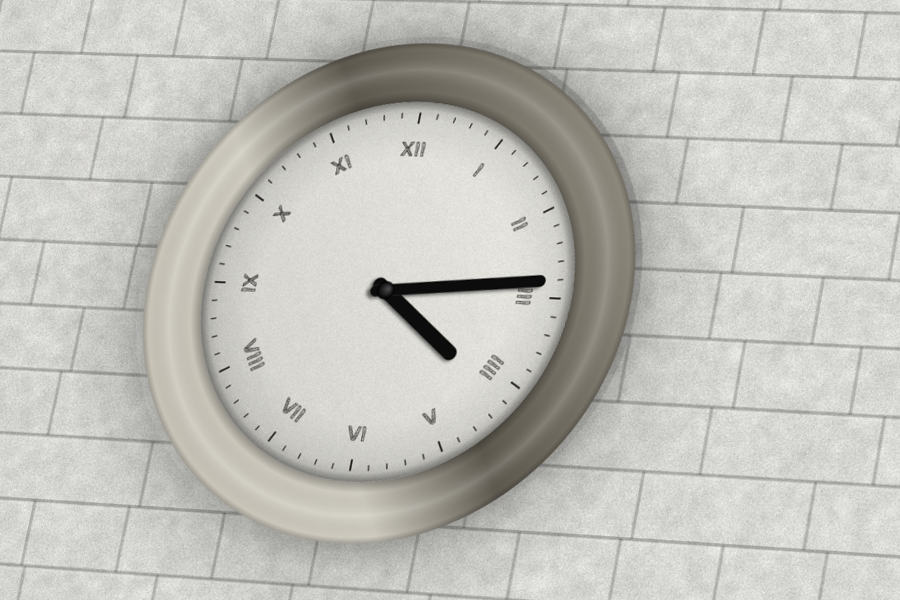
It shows {"hour": 4, "minute": 14}
